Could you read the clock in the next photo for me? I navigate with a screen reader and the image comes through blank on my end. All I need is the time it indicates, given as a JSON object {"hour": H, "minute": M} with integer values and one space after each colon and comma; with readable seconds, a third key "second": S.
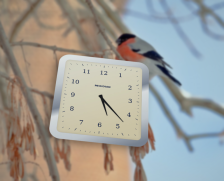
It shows {"hour": 5, "minute": 23}
